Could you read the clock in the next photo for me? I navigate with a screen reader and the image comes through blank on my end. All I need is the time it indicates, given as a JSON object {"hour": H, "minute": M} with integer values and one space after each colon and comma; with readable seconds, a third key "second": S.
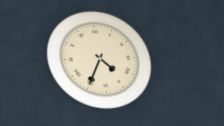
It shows {"hour": 4, "minute": 35}
